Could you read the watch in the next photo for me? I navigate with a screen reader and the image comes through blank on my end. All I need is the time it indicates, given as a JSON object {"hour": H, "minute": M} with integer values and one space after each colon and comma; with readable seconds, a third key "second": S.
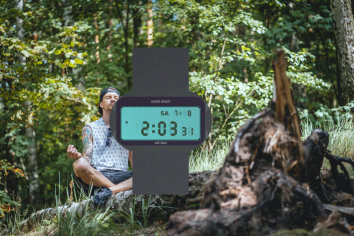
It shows {"hour": 2, "minute": 3, "second": 31}
